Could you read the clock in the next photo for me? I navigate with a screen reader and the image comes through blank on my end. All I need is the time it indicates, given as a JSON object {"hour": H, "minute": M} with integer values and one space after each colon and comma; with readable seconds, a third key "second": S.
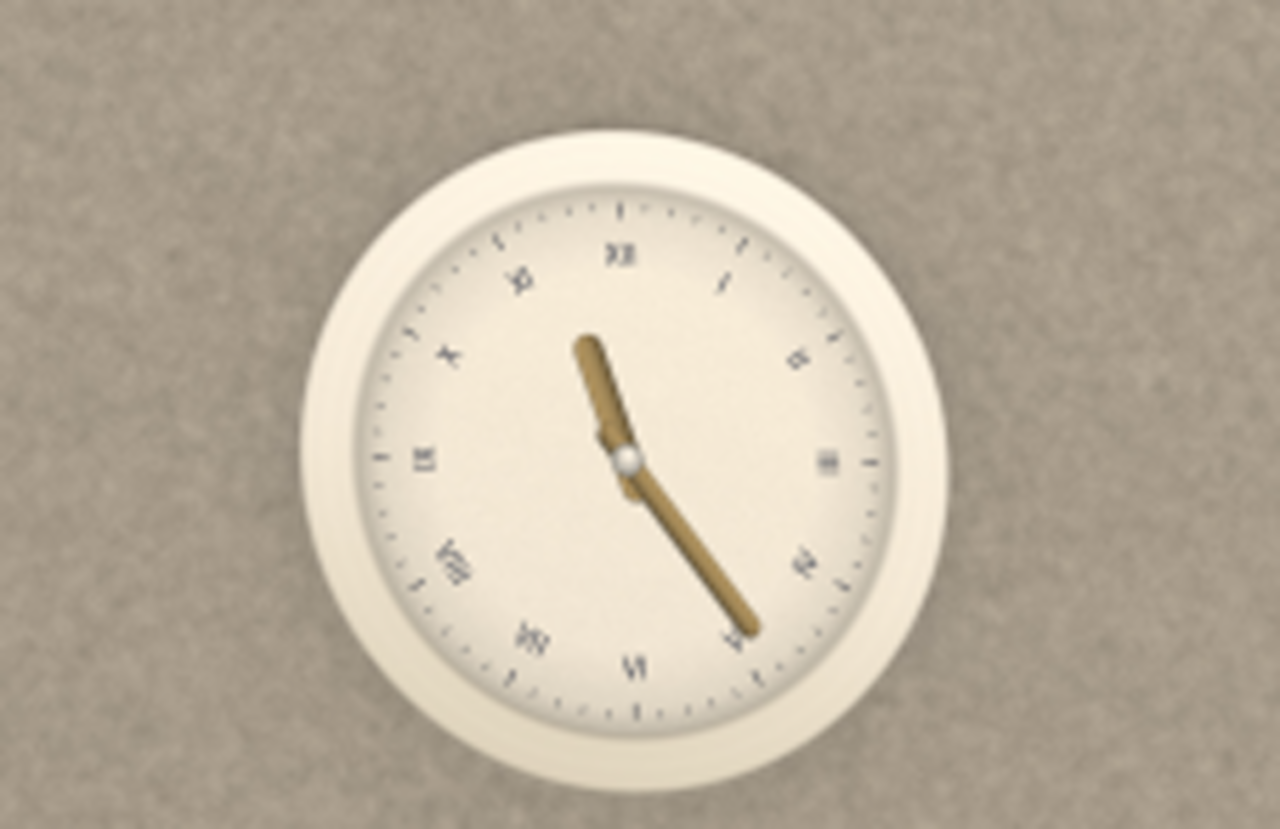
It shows {"hour": 11, "minute": 24}
